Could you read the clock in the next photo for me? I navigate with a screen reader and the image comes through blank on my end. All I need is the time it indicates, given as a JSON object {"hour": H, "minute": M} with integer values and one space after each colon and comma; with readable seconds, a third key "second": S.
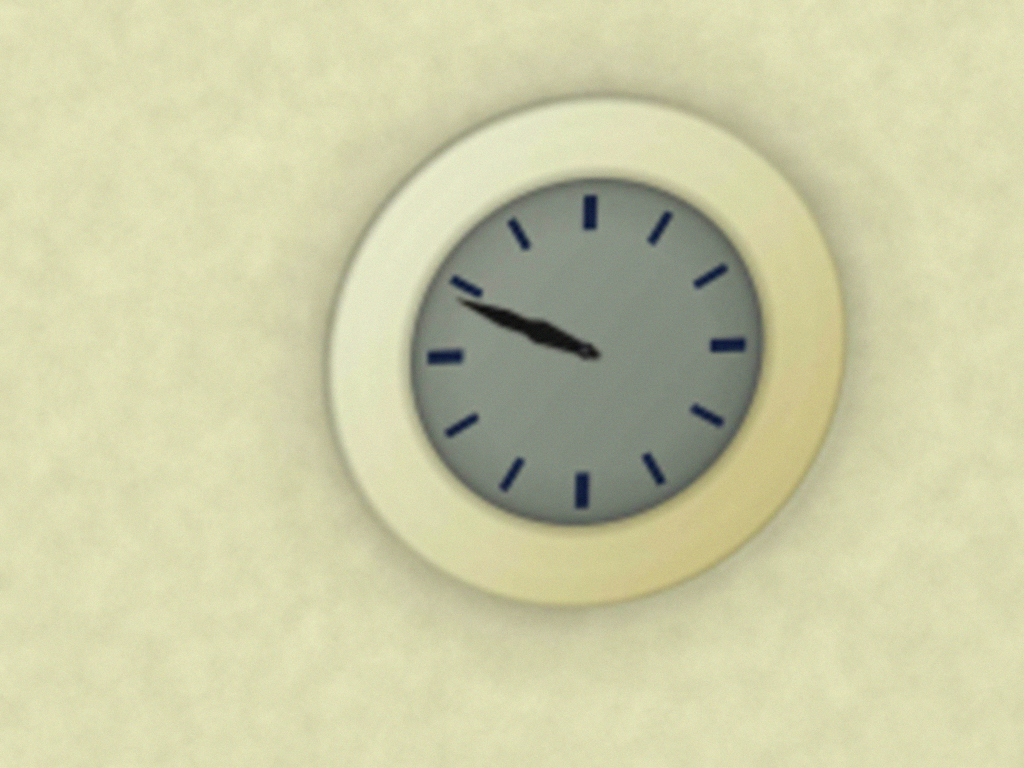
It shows {"hour": 9, "minute": 49}
